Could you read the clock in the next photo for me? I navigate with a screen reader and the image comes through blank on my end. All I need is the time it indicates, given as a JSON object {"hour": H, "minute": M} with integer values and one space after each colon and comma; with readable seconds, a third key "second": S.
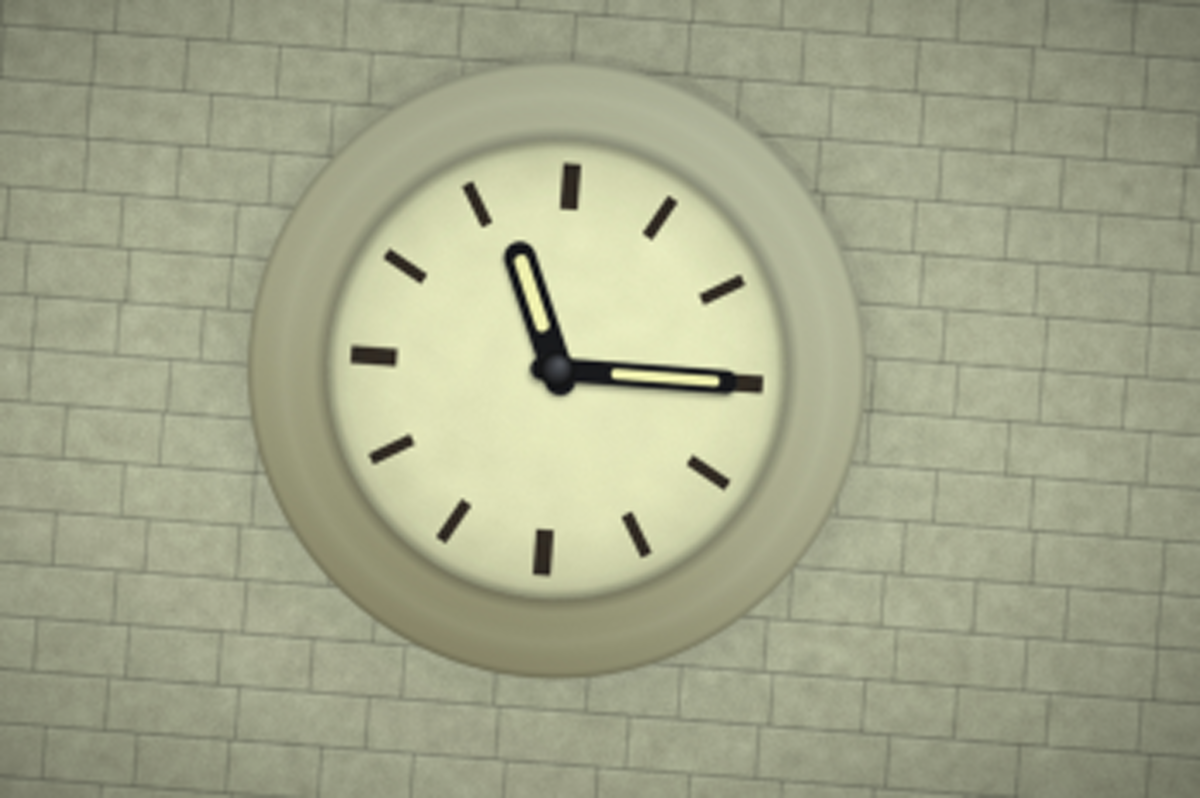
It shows {"hour": 11, "minute": 15}
